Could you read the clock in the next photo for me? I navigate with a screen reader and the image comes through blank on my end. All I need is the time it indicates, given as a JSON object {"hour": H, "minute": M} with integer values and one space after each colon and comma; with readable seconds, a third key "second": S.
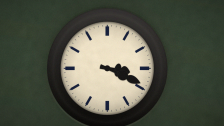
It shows {"hour": 3, "minute": 19}
